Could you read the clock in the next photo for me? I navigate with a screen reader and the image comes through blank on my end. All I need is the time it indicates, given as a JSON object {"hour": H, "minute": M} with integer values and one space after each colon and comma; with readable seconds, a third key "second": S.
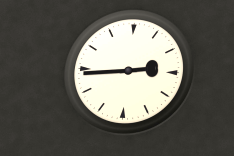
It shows {"hour": 2, "minute": 44}
